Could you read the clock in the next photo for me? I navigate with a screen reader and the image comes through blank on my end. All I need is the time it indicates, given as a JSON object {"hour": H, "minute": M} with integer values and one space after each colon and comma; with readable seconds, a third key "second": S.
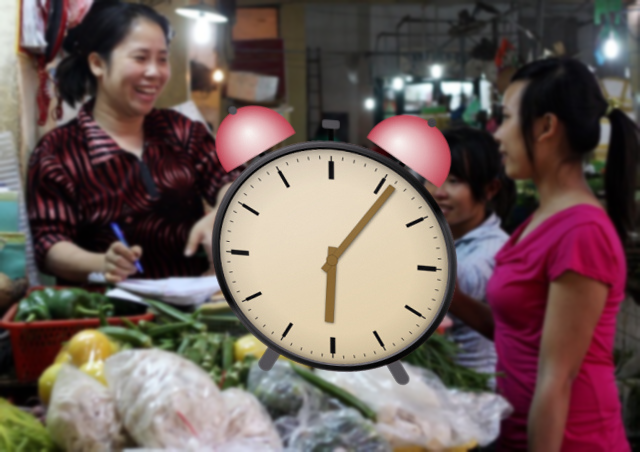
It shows {"hour": 6, "minute": 6}
